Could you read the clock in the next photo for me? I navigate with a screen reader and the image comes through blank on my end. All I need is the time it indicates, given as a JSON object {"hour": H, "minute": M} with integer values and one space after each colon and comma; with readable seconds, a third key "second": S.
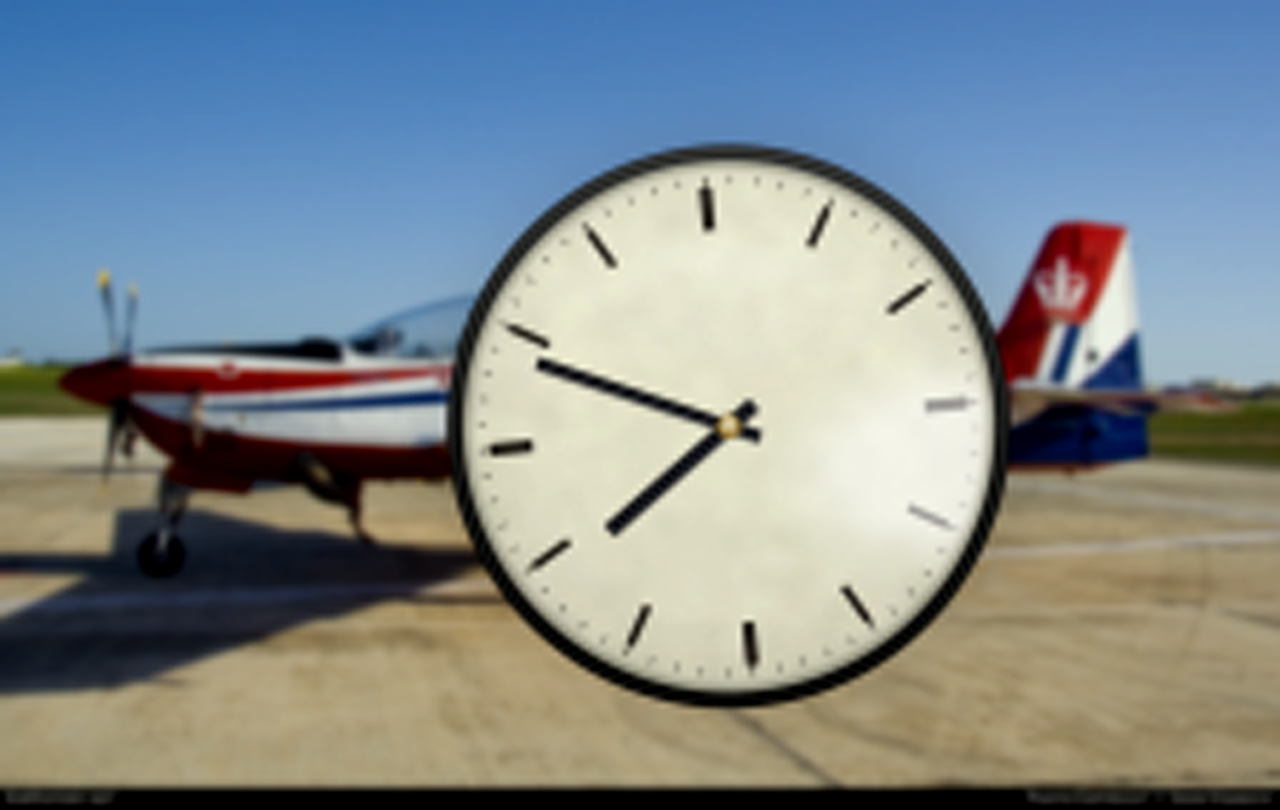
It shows {"hour": 7, "minute": 49}
